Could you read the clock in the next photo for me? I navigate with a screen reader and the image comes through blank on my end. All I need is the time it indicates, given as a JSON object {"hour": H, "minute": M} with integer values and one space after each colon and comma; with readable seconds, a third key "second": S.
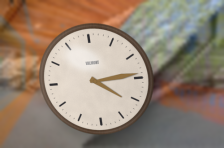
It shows {"hour": 4, "minute": 14}
